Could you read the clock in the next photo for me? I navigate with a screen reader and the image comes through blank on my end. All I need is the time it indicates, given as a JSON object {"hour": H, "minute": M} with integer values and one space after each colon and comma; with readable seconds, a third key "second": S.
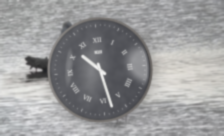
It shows {"hour": 10, "minute": 28}
